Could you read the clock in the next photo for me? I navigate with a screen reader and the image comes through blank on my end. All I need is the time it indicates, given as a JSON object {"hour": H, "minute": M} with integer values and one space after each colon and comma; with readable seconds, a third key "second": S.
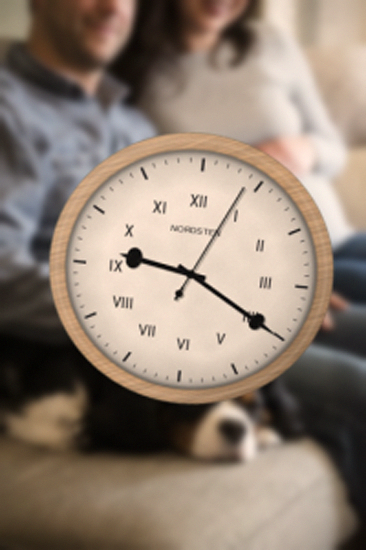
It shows {"hour": 9, "minute": 20, "second": 4}
